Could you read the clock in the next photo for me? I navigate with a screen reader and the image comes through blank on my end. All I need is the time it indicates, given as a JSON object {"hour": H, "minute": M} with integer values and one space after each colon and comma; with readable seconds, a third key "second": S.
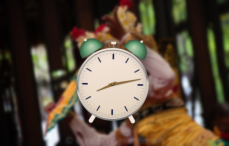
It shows {"hour": 8, "minute": 13}
